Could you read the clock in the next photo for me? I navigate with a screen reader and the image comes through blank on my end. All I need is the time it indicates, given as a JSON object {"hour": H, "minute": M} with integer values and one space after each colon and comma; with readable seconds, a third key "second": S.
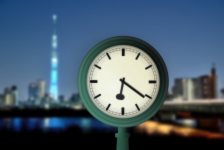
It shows {"hour": 6, "minute": 21}
